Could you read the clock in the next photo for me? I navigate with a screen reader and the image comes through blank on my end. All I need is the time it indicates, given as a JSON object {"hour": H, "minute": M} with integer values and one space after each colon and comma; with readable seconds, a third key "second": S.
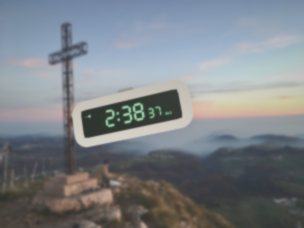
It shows {"hour": 2, "minute": 38}
